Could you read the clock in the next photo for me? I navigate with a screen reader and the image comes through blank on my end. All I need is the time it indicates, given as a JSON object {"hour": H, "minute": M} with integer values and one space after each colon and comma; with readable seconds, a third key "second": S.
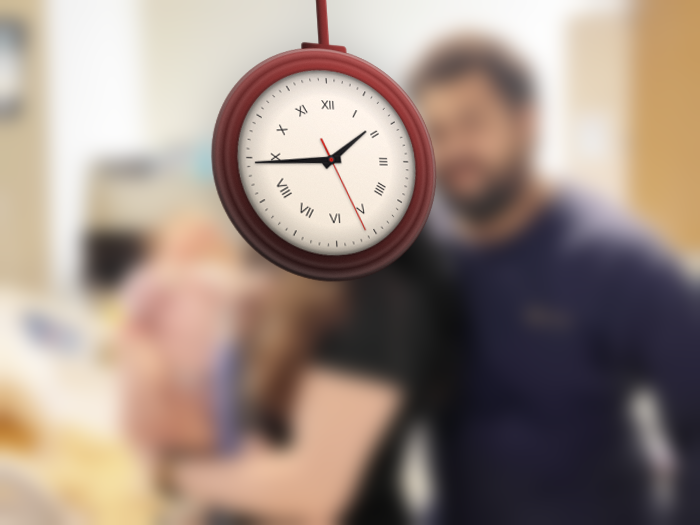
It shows {"hour": 1, "minute": 44, "second": 26}
